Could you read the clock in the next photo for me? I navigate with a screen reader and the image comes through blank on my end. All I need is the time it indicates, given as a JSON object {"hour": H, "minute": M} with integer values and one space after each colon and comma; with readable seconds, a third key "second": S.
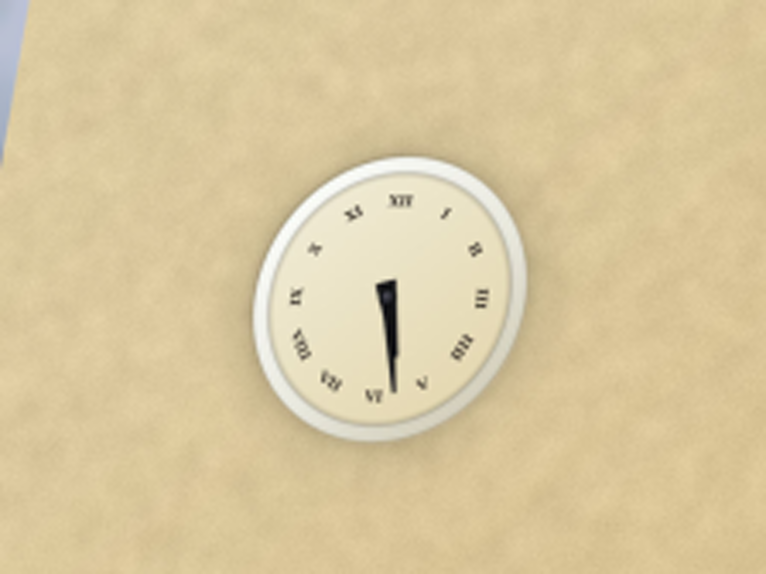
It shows {"hour": 5, "minute": 28}
